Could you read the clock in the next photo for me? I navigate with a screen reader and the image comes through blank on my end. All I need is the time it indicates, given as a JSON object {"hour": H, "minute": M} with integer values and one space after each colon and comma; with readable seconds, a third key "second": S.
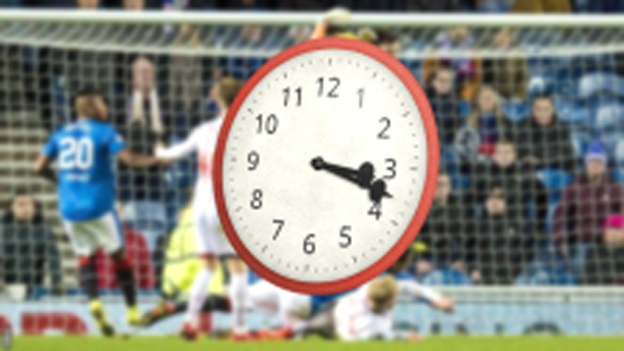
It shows {"hour": 3, "minute": 18}
